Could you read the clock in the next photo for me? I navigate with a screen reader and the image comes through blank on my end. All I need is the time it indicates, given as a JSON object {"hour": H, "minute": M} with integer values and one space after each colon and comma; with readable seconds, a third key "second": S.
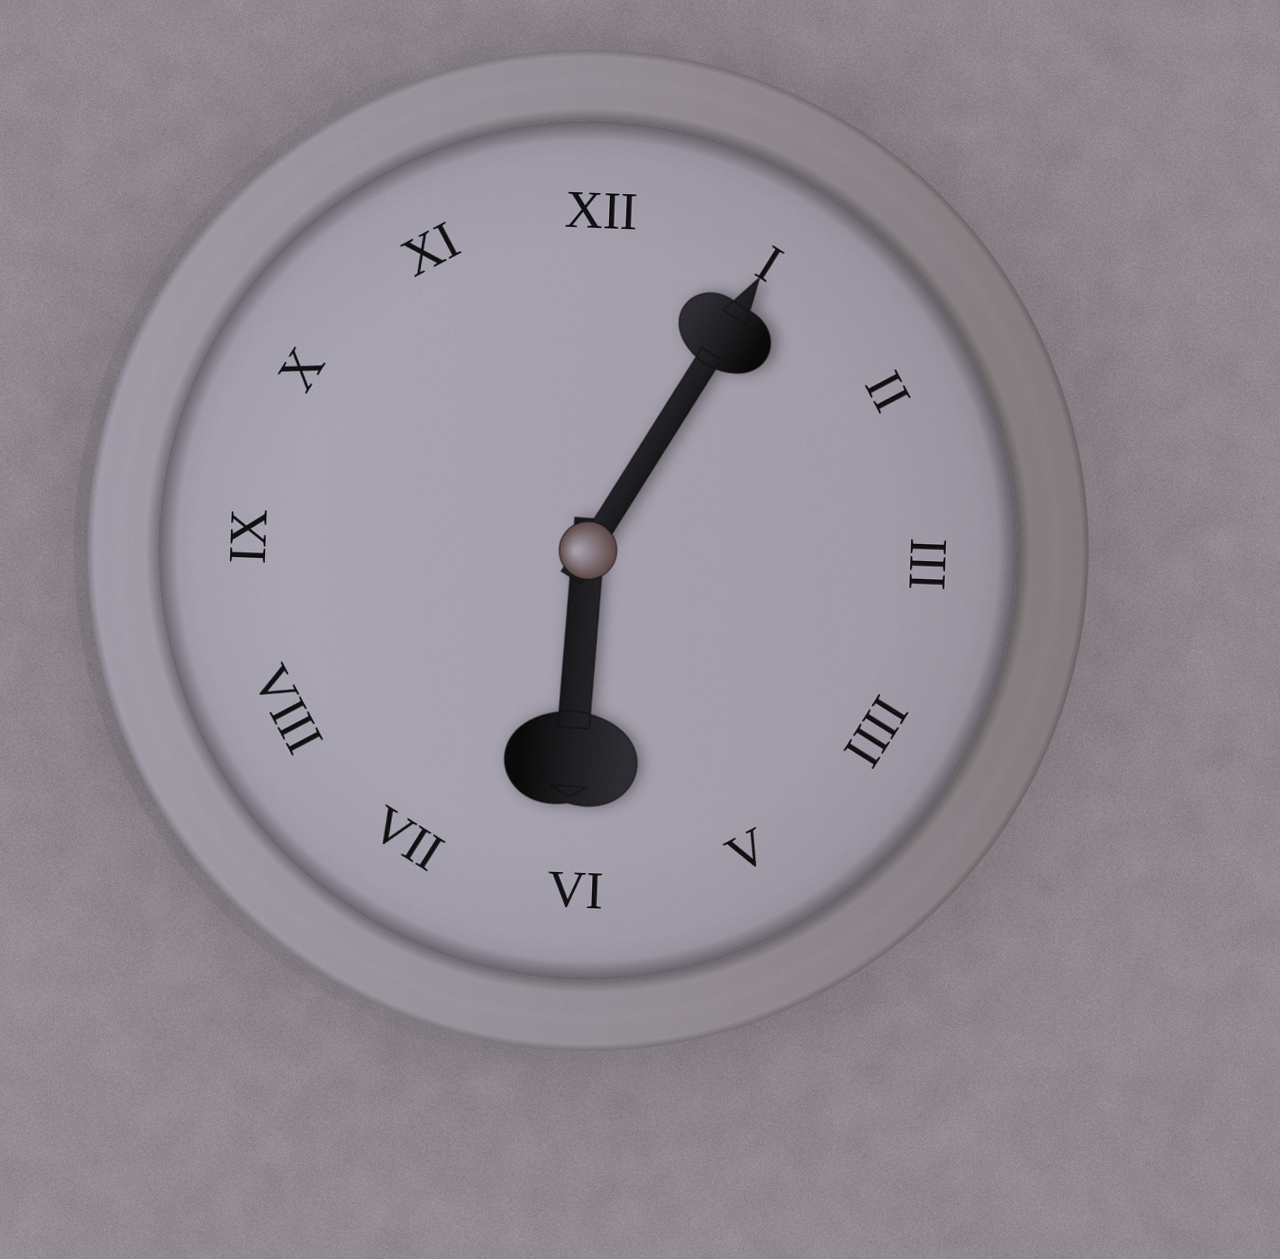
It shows {"hour": 6, "minute": 5}
